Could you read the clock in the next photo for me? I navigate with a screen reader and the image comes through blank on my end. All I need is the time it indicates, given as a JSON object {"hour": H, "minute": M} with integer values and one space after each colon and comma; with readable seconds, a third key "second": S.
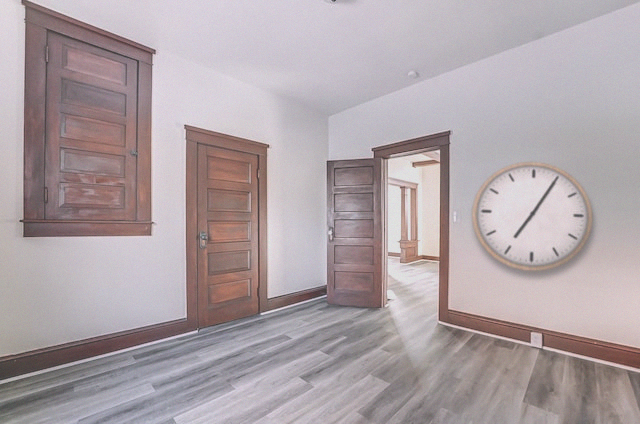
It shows {"hour": 7, "minute": 5}
